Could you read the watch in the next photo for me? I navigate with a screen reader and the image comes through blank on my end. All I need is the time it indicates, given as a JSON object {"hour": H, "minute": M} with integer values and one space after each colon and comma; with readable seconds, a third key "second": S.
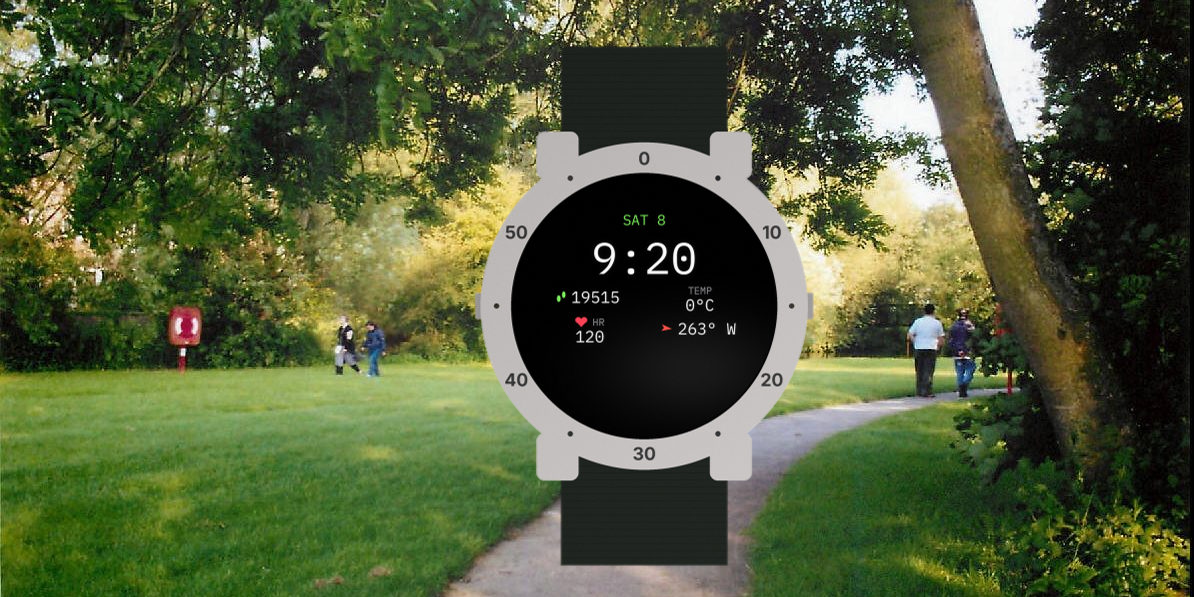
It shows {"hour": 9, "minute": 20}
